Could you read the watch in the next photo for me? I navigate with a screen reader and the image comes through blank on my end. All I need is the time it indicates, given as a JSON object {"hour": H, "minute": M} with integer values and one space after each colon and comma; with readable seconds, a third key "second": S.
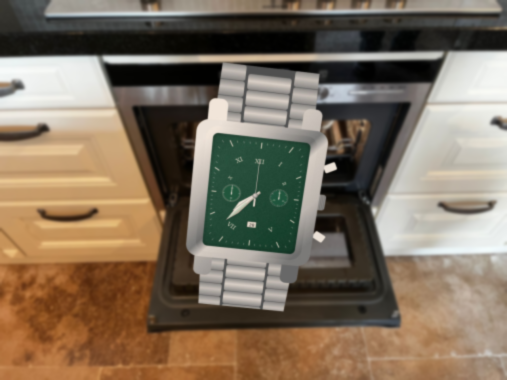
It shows {"hour": 7, "minute": 37}
